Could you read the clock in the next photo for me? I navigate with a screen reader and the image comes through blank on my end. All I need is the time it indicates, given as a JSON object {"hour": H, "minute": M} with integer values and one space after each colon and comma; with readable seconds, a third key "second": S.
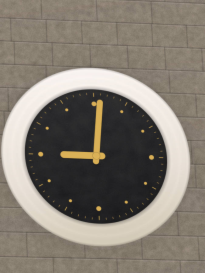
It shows {"hour": 9, "minute": 1}
